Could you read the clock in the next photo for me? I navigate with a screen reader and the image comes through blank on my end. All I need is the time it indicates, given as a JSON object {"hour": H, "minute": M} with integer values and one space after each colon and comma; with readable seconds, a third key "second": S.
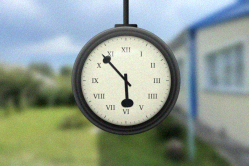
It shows {"hour": 5, "minute": 53}
